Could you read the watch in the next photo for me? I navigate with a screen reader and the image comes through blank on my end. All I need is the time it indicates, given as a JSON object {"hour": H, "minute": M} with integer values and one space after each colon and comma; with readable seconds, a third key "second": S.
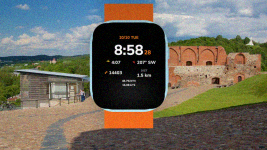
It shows {"hour": 8, "minute": 58}
